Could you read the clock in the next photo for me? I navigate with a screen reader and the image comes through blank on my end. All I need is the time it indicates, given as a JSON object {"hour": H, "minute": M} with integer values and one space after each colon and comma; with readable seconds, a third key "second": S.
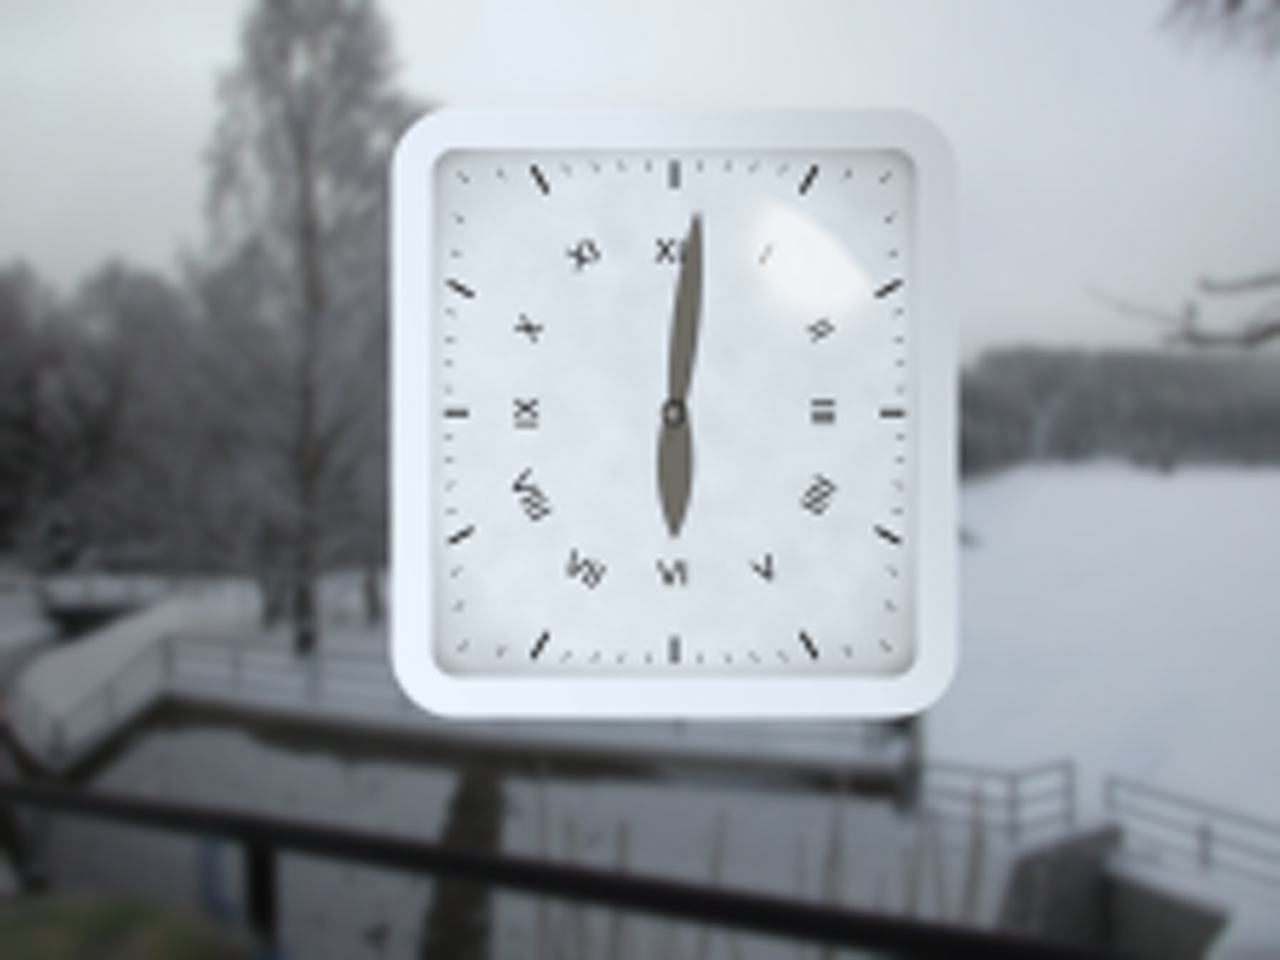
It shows {"hour": 6, "minute": 1}
